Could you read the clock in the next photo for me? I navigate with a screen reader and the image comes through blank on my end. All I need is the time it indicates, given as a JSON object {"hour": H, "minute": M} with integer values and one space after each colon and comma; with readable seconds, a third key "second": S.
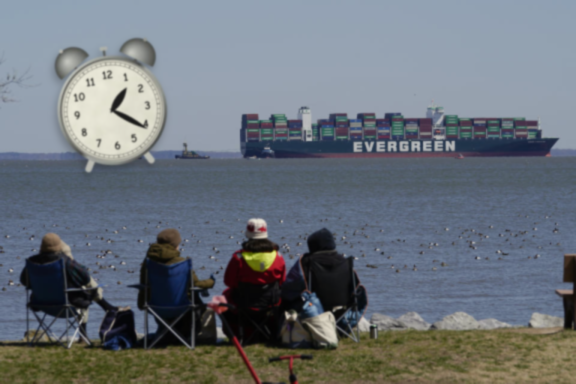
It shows {"hour": 1, "minute": 21}
